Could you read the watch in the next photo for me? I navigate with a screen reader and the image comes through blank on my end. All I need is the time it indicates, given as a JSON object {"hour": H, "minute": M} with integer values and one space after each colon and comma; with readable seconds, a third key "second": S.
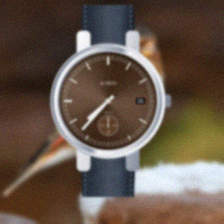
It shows {"hour": 7, "minute": 37}
